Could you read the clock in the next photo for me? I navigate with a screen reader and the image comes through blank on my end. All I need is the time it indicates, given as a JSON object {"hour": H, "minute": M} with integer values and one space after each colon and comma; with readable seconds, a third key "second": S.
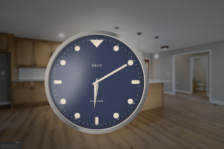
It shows {"hour": 6, "minute": 10}
